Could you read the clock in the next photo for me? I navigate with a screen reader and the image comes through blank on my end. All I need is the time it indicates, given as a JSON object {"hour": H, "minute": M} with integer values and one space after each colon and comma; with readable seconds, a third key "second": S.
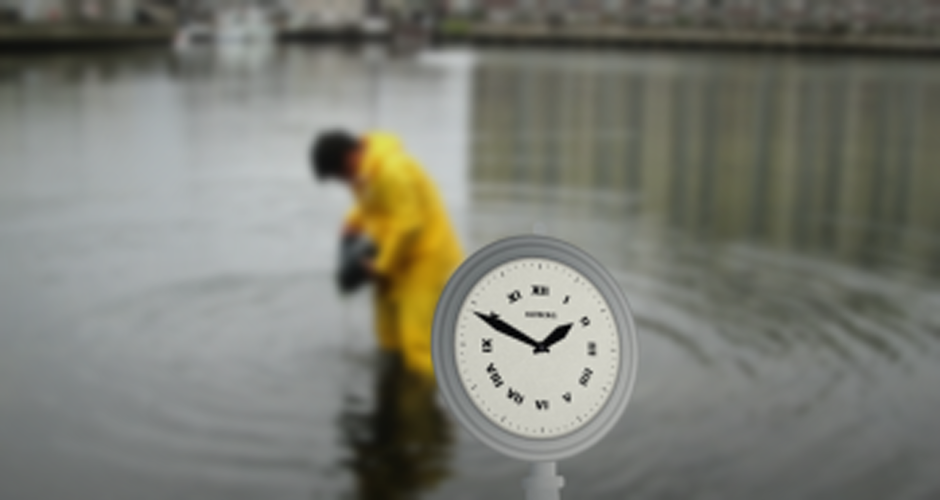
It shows {"hour": 1, "minute": 49}
